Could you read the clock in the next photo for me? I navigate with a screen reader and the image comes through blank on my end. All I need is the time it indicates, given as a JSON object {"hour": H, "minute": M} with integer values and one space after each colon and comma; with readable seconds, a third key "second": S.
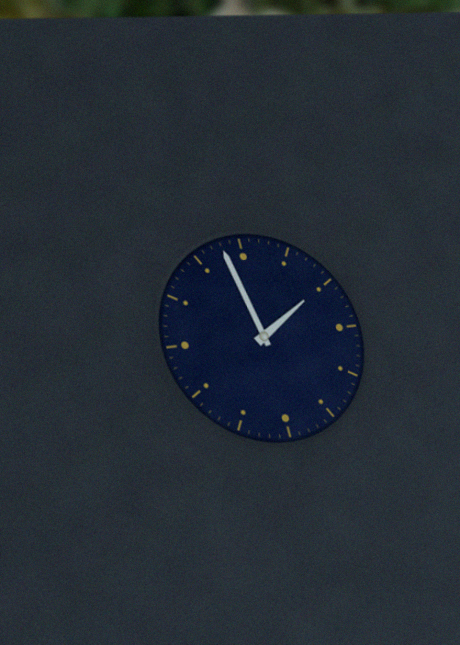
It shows {"hour": 1, "minute": 58}
